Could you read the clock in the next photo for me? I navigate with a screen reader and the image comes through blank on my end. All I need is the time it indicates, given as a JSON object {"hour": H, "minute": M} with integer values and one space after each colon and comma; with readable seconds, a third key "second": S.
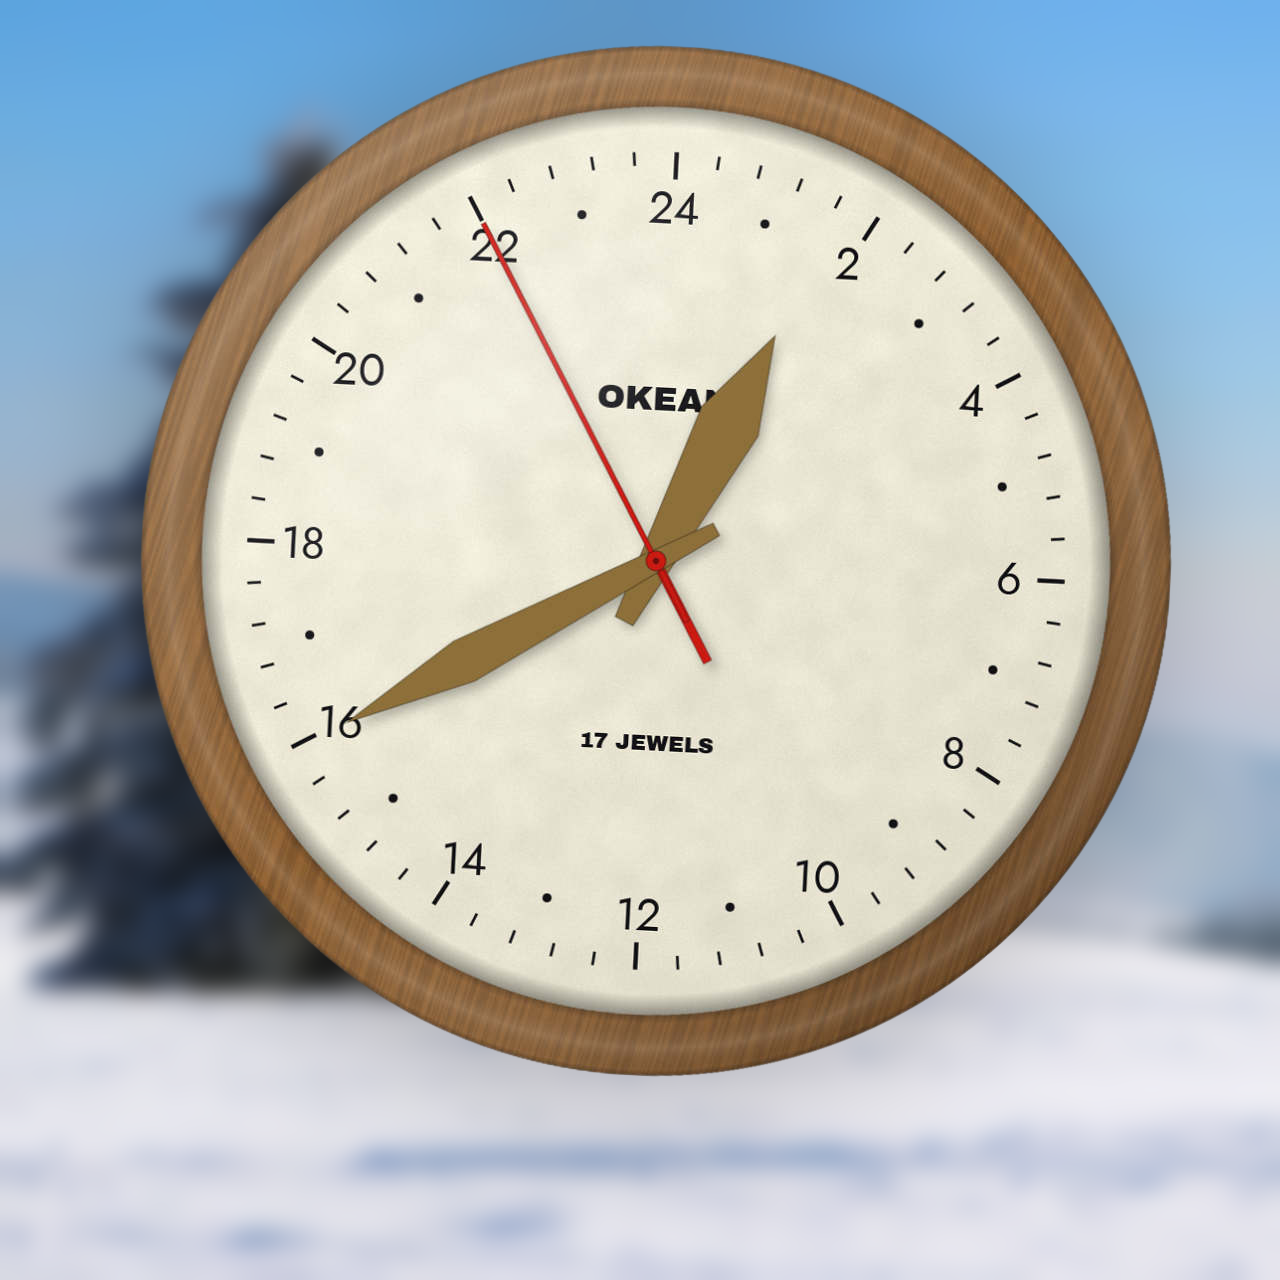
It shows {"hour": 1, "minute": 39, "second": 55}
